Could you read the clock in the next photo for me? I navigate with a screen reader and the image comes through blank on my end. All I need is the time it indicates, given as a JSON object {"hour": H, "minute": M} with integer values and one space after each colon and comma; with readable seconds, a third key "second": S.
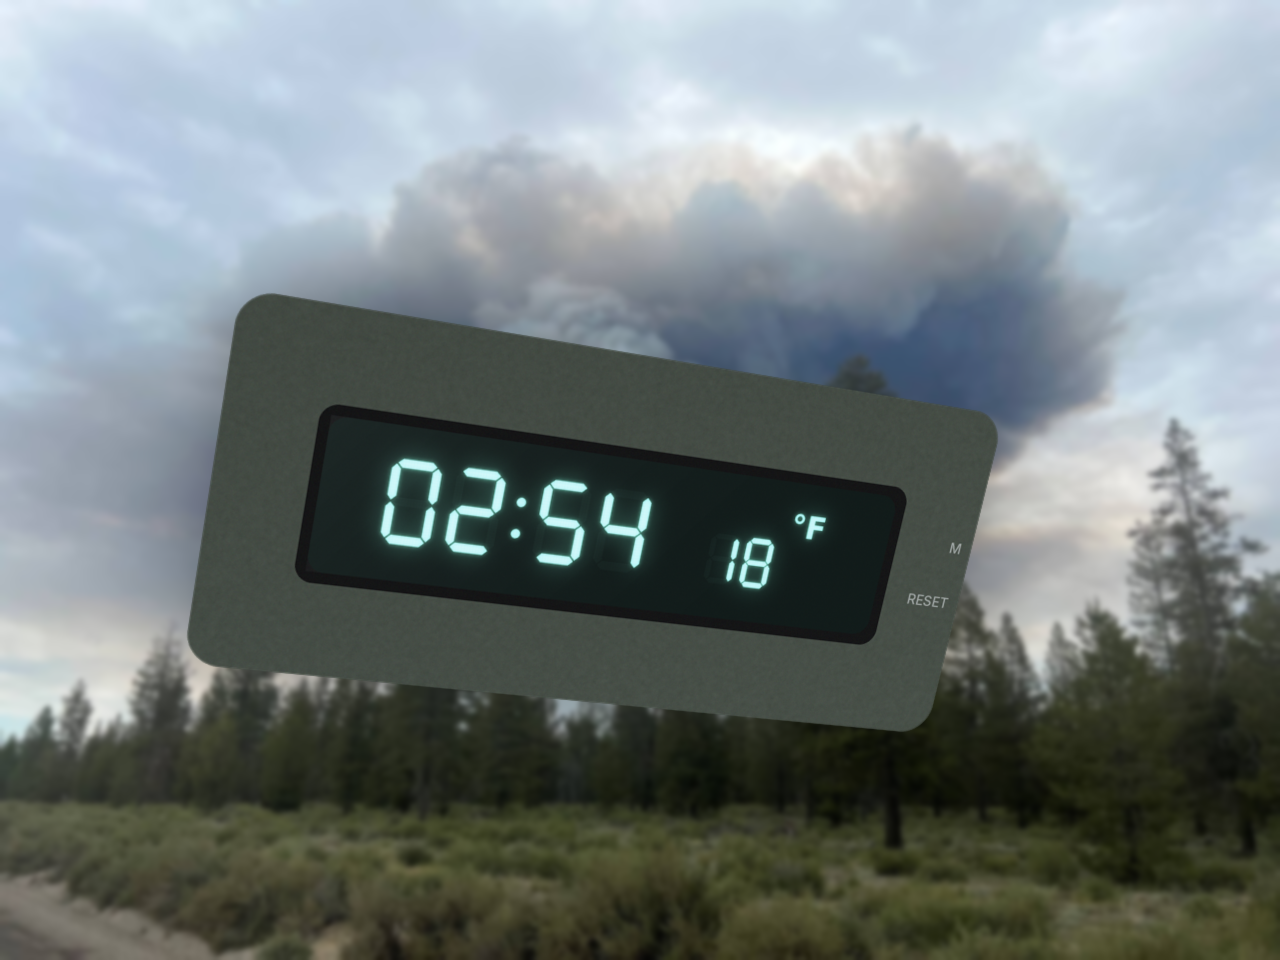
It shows {"hour": 2, "minute": 54}
